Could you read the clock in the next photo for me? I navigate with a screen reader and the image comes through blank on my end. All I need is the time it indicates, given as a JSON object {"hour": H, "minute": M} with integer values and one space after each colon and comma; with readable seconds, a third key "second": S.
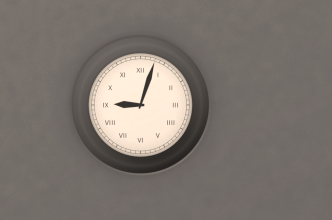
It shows {"hour": 9, "minute": 3}
